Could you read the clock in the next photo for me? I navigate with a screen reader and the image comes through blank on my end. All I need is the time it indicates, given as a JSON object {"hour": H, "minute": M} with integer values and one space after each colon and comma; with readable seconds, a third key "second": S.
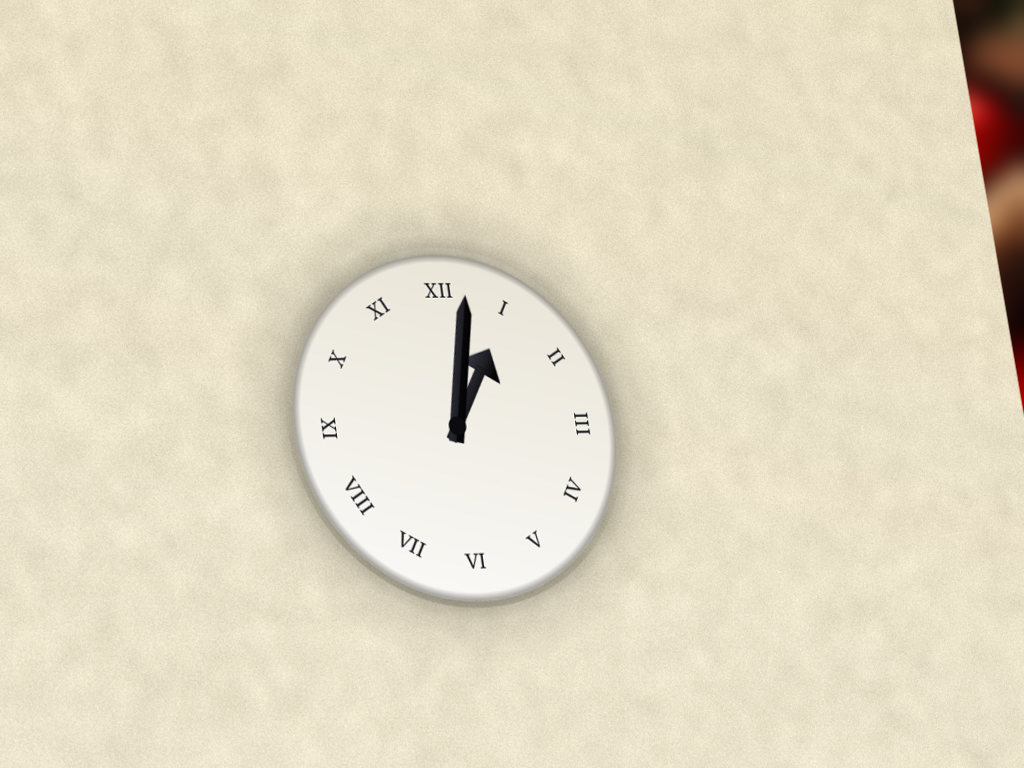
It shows {"hour": 1, "minute": 2}
